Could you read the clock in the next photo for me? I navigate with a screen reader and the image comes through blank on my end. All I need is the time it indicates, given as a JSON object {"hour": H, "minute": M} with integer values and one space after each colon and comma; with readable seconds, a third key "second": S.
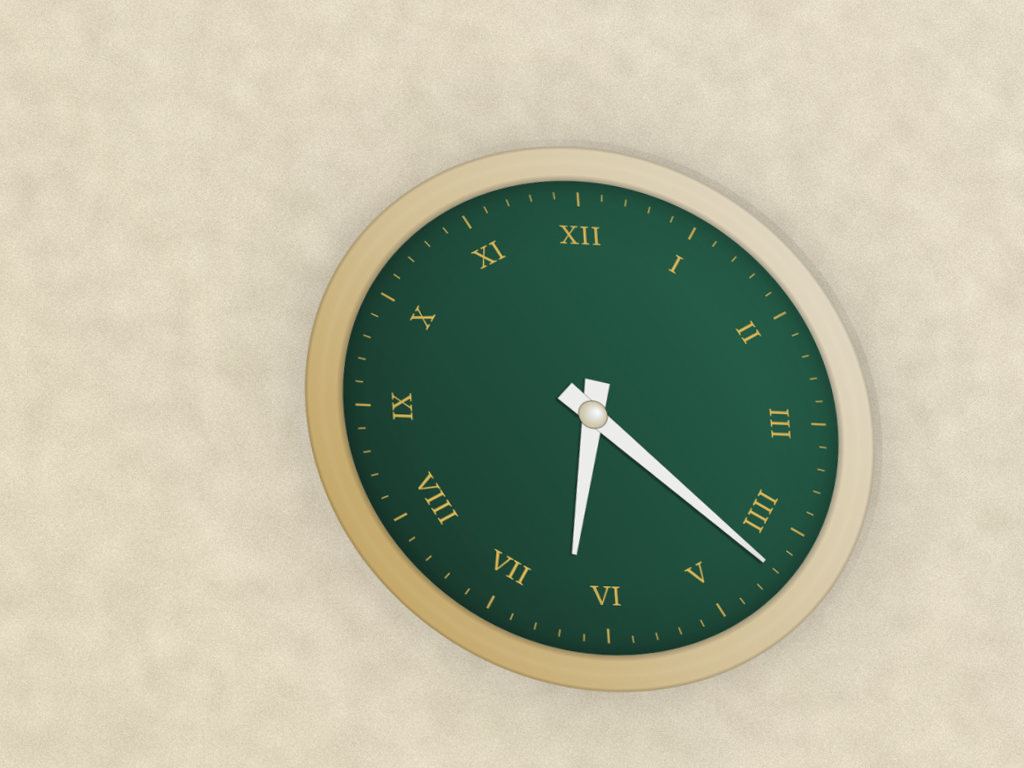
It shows {"hour": 6, "minute": 22}
